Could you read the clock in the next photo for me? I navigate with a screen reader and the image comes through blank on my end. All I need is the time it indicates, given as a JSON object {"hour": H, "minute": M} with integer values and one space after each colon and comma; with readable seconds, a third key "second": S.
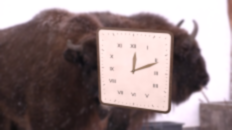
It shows {"hour": 12, "minute": 11}
